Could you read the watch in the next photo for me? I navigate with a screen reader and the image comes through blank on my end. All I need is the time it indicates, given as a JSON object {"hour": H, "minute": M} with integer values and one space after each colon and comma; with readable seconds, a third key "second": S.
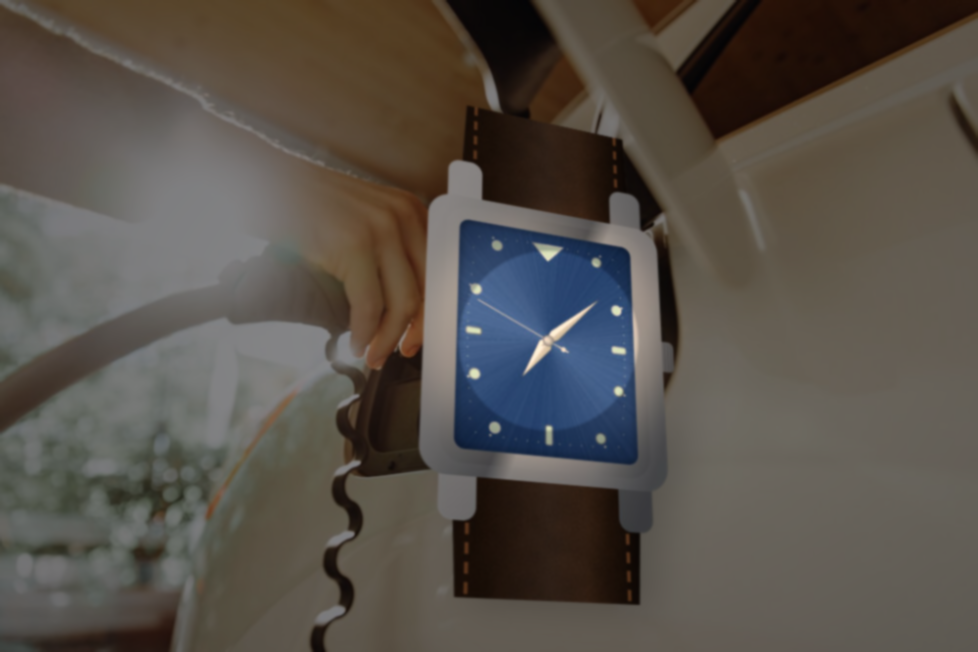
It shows {"hour": 7, "minute": 7, "second": 49}
